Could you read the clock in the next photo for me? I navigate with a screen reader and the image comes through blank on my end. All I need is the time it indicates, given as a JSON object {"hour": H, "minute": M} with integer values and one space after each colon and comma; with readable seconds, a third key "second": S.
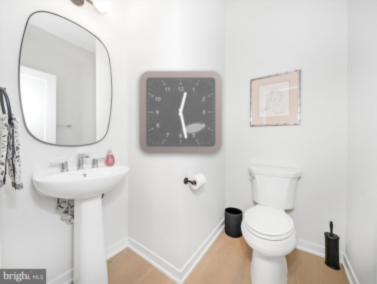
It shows {"hour": 12, "minute": 28}
